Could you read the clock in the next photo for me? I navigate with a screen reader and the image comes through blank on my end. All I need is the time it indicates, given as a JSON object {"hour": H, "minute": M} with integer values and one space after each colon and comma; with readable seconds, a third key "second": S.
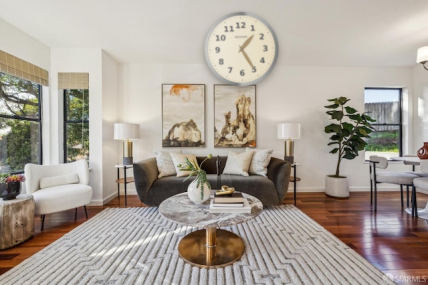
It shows {"hour": 1, "minute": 25}
